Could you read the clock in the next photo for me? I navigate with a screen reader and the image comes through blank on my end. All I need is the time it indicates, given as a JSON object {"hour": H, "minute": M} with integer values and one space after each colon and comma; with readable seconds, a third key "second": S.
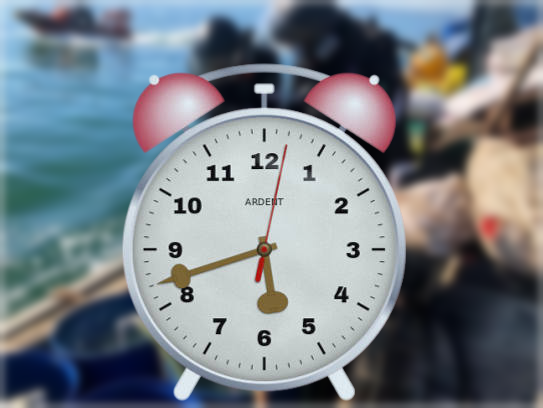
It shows {"hour": 5, "minute": 42, "second": 2}
